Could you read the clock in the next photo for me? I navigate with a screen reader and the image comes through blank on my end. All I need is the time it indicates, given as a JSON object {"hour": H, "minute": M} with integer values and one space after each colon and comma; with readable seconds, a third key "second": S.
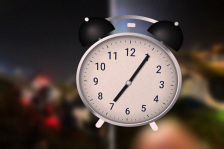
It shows {"hour": 7, "minute": 5}
